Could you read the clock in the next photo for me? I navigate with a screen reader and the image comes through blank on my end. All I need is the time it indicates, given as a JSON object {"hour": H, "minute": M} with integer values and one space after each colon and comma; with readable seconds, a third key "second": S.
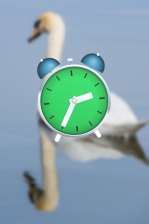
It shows {"hour": 2, "minute": 35}
